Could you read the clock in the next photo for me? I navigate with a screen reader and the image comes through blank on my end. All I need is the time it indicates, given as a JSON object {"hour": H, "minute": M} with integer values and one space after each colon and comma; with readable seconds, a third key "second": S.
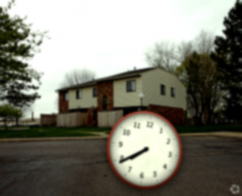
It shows {"hour": 7, "minute": 39}
